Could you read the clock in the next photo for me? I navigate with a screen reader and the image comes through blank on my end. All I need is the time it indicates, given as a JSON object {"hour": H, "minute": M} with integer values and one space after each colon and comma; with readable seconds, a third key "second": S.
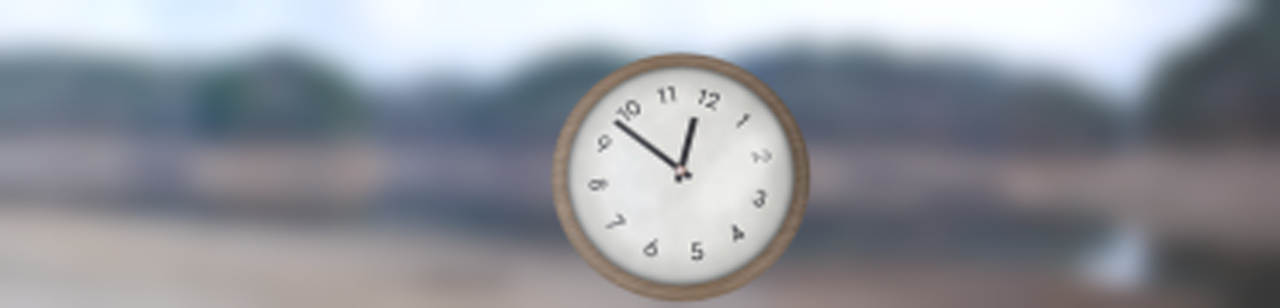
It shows {"hour": 11, "minute": 48}
